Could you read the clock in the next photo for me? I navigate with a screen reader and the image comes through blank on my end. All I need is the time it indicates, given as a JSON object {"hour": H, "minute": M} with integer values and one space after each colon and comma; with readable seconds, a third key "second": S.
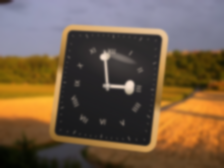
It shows {"hour": 2, "minute": 58}
